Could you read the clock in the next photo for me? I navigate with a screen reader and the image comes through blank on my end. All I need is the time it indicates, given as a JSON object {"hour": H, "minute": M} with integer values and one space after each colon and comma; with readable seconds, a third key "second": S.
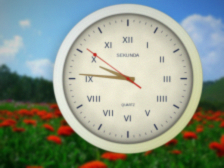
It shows {"hour": 9, "minute": 45, "second": 51}
